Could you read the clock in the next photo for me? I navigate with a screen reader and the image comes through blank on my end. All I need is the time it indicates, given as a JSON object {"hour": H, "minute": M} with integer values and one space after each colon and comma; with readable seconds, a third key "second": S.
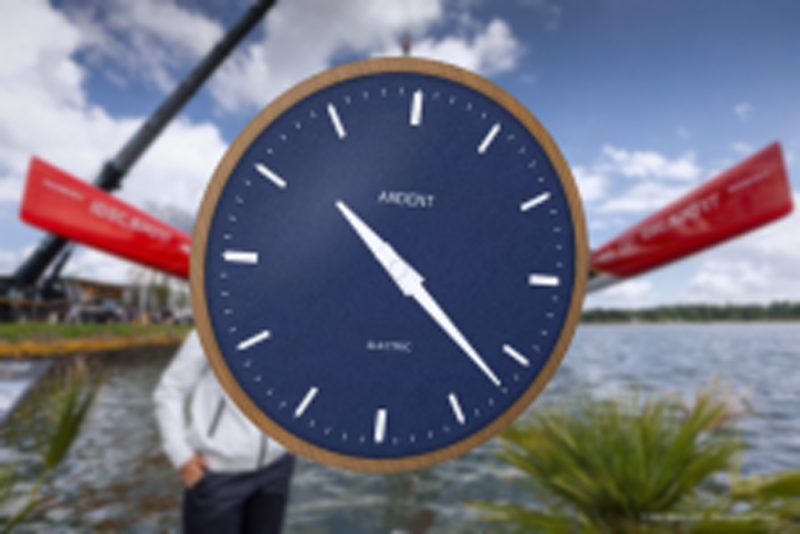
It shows {"hour": 10, "minute": 22}
